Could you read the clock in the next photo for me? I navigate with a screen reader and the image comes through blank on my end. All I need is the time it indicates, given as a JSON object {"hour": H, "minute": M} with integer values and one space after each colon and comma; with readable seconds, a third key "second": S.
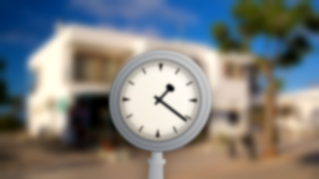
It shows {"hour": 1, "minute": 21}
